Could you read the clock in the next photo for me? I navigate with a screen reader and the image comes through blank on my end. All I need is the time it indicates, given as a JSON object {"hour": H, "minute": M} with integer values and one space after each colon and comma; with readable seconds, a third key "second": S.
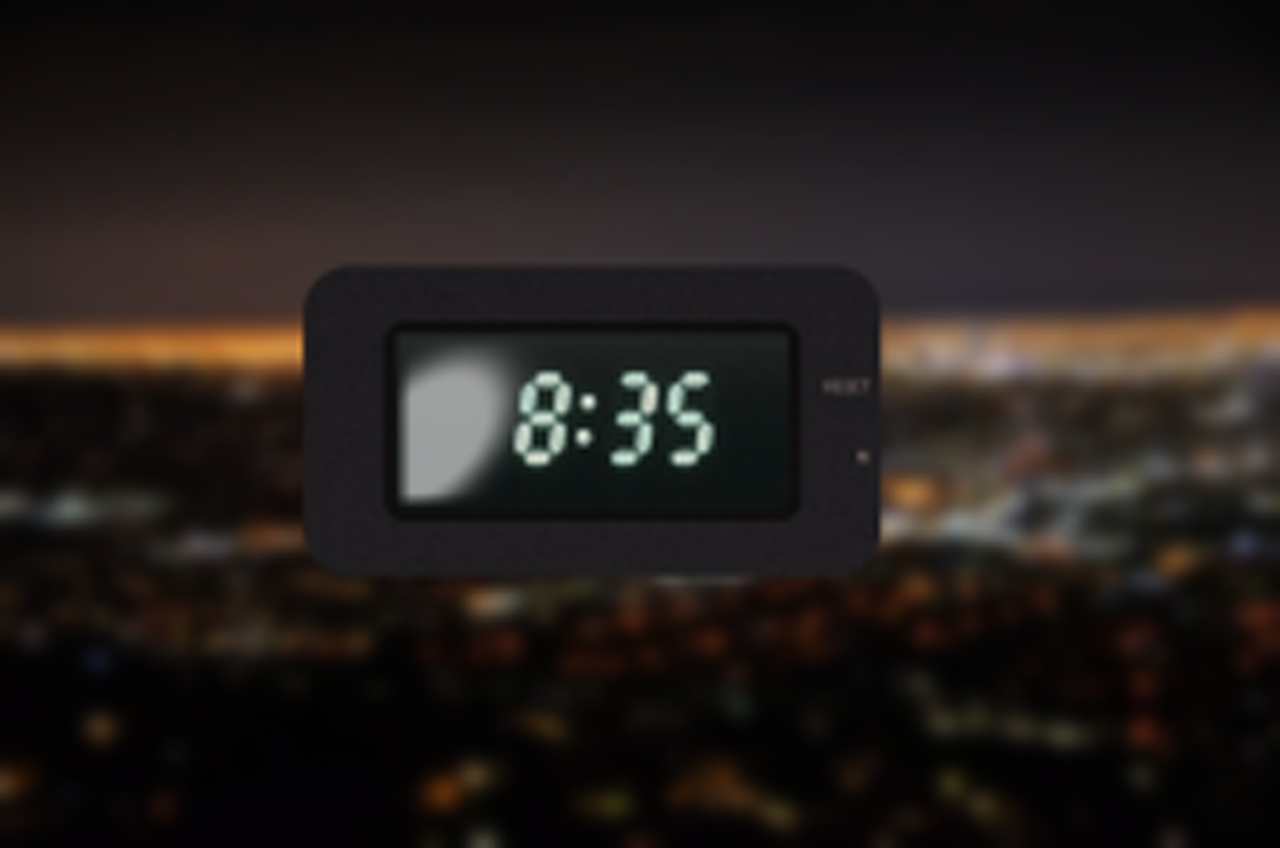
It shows {"hour": 8, "minute": 35}
